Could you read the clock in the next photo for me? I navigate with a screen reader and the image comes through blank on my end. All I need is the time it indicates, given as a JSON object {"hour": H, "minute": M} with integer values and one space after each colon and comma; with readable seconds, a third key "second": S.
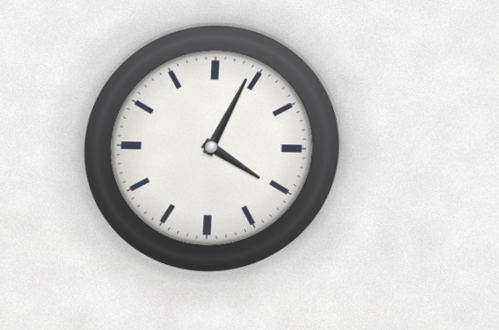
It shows {"hour": 4, "minute": 4}
